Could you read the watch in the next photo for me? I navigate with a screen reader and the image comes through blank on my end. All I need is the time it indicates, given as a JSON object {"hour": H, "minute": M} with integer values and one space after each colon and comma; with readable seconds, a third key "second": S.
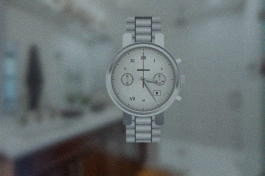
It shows {"hour": 3, "minute": 25}
